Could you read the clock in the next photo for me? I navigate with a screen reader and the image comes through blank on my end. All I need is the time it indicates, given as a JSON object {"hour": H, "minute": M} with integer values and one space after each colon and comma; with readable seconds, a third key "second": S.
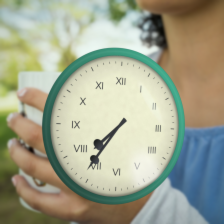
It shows {"hour": 7, "minute": 36}
